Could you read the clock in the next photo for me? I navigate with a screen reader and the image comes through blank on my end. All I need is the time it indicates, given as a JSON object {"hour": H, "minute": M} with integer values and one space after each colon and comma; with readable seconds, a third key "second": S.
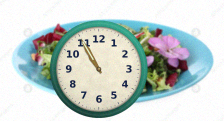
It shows {"hour": 10, "minute": 55}
